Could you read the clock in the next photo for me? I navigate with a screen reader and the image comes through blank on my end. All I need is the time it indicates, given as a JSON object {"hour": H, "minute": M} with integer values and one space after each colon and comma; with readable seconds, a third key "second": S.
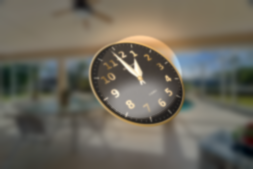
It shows {"hour": 12, "minute": 59}
